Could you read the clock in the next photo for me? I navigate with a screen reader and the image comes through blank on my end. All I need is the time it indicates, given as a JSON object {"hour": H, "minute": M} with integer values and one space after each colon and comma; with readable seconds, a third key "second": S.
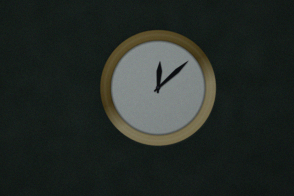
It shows {"hour": 12, "minute": 8}
